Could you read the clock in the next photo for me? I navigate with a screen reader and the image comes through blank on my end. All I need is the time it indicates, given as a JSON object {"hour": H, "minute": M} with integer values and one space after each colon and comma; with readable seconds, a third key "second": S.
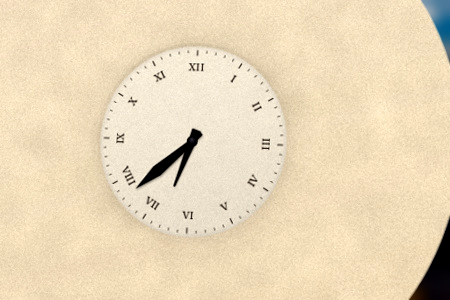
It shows {"hour": 6, "minute": 38}
